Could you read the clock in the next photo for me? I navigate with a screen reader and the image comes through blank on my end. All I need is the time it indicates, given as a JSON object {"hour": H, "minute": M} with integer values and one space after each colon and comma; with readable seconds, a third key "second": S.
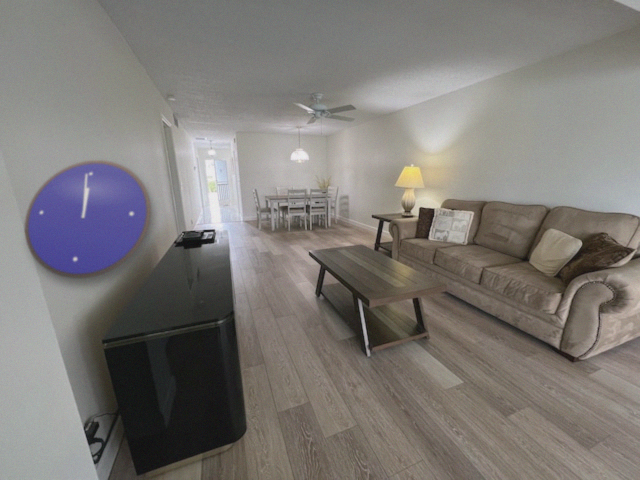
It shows {"hour": 11, "minute": 59}
